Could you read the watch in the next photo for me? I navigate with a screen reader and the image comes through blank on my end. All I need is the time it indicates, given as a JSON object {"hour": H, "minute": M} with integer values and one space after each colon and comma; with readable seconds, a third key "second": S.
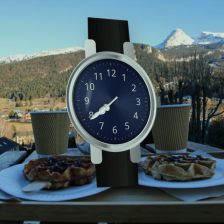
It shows {"hour": 7, "minute": 39}
